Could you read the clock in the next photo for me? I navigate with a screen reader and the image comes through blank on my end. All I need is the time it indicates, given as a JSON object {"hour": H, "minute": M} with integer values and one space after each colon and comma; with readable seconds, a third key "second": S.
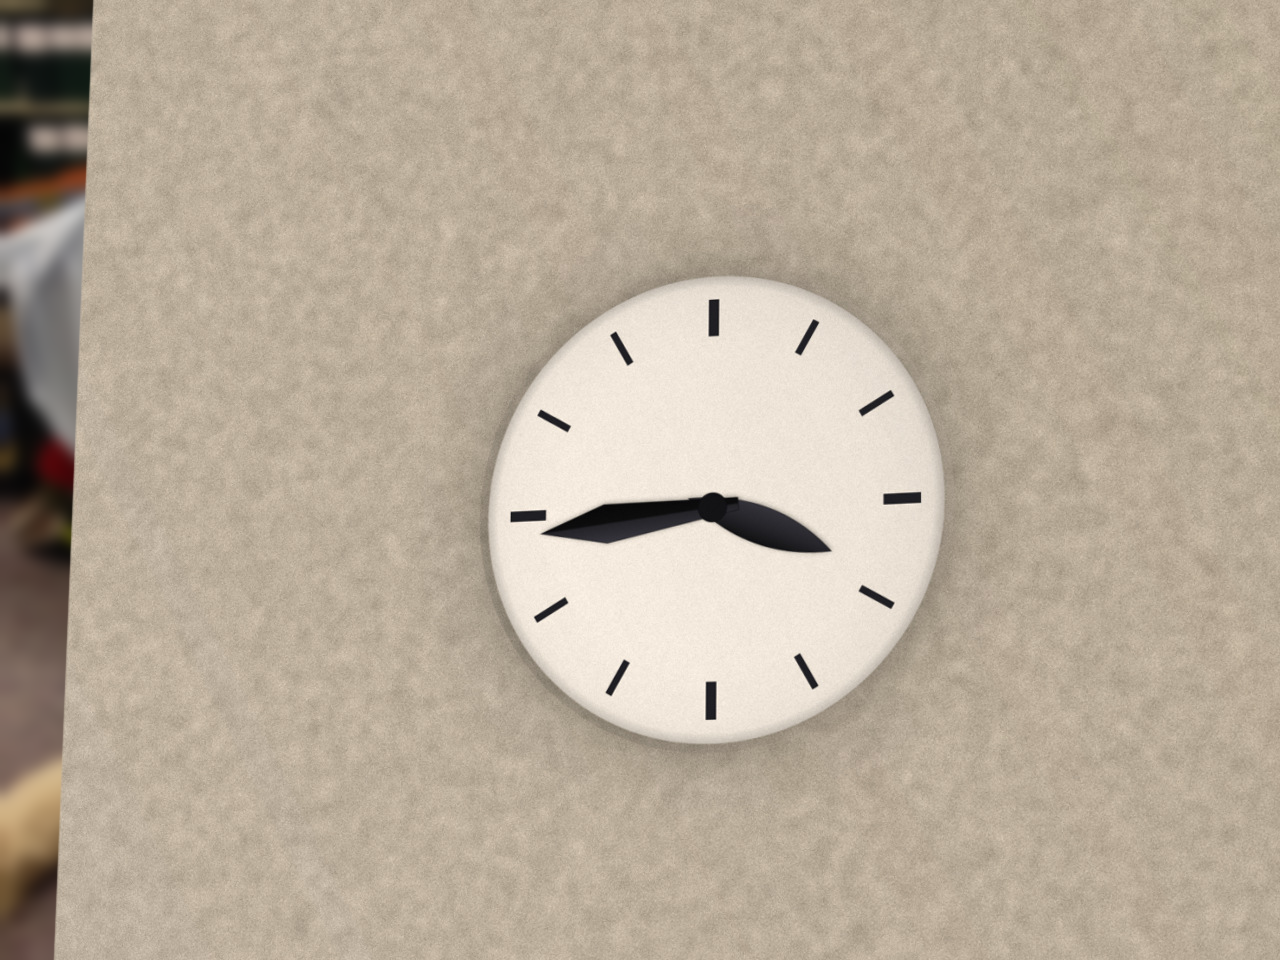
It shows {"hour": 3, "minute": 44}
